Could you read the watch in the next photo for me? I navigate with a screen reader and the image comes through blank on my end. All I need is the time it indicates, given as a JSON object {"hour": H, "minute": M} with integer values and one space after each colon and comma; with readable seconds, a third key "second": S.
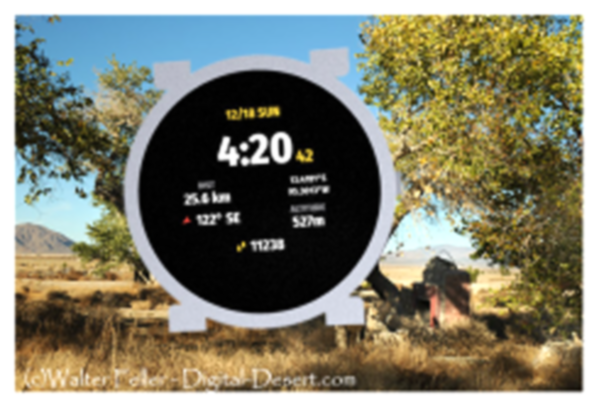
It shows {"hour": 4, "minute": 20}
